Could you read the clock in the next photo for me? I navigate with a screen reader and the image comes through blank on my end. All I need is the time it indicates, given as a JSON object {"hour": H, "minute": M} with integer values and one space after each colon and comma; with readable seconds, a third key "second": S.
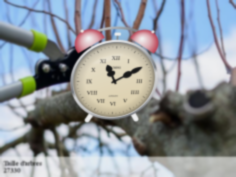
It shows {"hour": 11, "minute": 10}
